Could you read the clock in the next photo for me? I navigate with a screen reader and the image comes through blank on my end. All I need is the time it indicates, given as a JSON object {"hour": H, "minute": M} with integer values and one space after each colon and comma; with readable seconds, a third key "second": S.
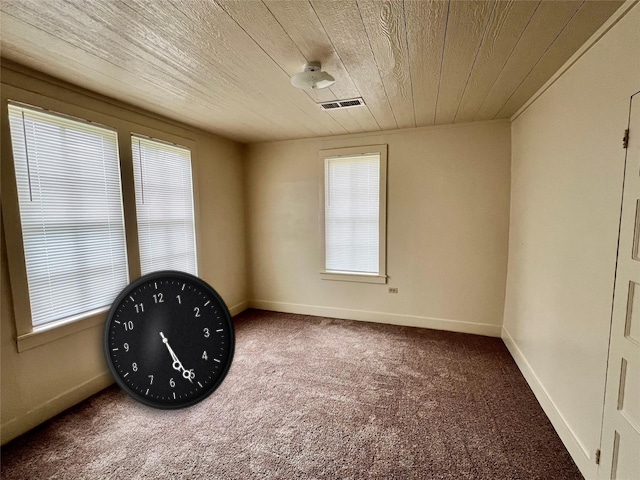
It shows {"hour": 5, "minute": 26}
